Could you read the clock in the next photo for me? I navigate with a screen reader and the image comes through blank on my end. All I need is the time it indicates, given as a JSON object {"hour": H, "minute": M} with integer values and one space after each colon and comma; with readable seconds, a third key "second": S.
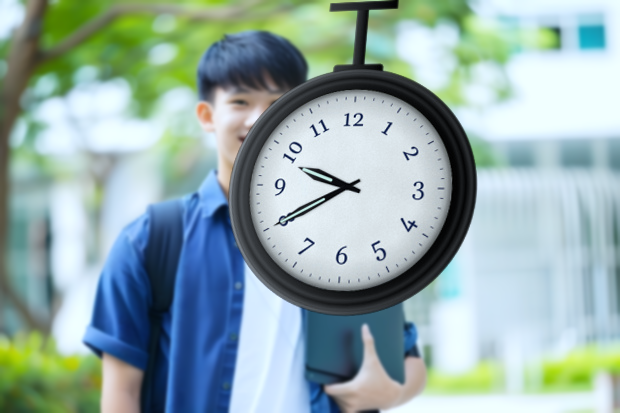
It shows {"hour": 9, "minute": 40}
